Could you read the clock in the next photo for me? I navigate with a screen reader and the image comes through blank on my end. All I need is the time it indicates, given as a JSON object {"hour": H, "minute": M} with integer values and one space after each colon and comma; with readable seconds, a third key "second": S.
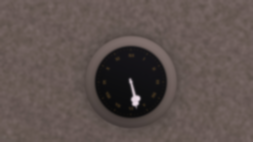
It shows {"hour": 5, "minute": 28}
